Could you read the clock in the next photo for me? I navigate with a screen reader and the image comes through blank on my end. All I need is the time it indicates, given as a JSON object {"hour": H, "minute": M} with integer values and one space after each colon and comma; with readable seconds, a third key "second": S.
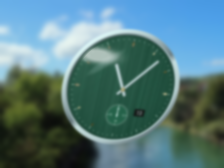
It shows {"hour": 11, "minute": 7}
